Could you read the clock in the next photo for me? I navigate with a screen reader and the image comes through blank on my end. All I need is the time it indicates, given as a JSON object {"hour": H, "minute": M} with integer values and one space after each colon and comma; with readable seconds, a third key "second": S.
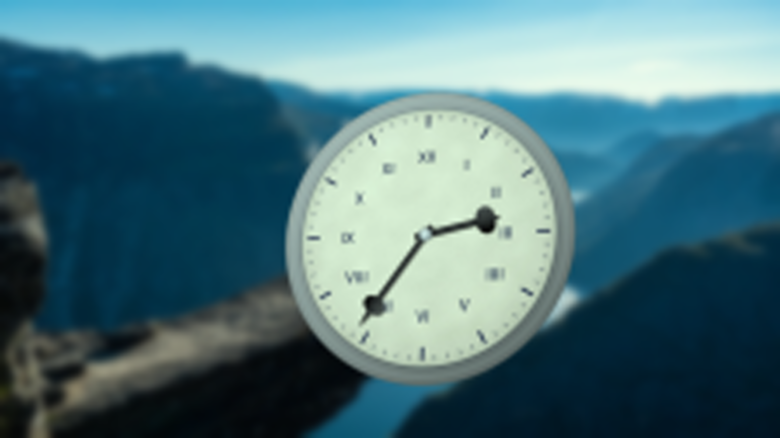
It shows {"hour": 2, "minute": 36}
